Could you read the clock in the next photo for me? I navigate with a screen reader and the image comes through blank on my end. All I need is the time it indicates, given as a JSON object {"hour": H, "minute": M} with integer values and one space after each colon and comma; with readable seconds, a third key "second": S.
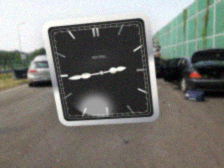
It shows {"hour": 2, "minute": 44}
